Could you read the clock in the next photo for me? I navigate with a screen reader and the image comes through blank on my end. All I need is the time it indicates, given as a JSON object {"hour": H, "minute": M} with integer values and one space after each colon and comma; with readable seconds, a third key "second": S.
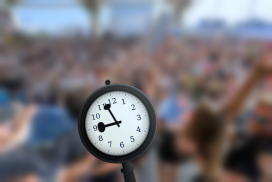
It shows {"hour": 8, "minute": 57}
